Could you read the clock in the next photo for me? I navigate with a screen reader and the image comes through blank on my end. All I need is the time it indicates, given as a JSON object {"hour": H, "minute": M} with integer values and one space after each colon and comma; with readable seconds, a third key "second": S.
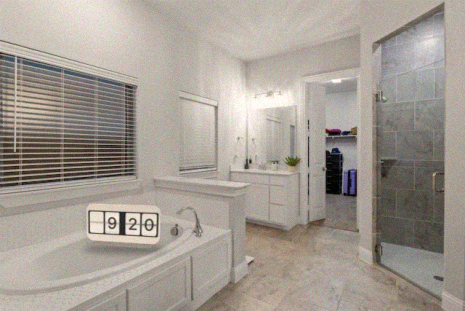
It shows {"hour": 9, "minute": 20}
